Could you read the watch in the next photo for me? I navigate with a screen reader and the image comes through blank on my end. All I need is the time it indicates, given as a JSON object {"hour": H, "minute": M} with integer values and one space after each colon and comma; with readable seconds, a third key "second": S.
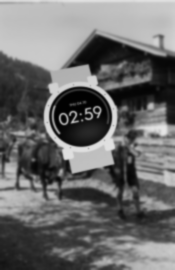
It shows {"hour": 2, "minute": 59}
